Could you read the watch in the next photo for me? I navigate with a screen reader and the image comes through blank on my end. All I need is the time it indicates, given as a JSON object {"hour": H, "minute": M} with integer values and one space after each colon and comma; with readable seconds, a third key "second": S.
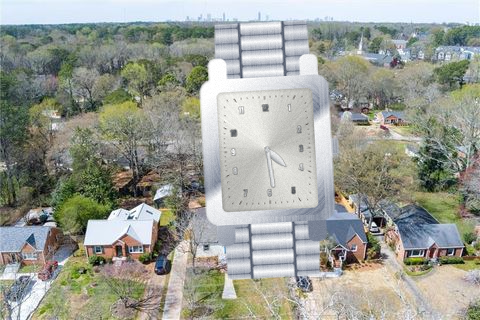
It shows {"hour": 4, "minute": 29}
